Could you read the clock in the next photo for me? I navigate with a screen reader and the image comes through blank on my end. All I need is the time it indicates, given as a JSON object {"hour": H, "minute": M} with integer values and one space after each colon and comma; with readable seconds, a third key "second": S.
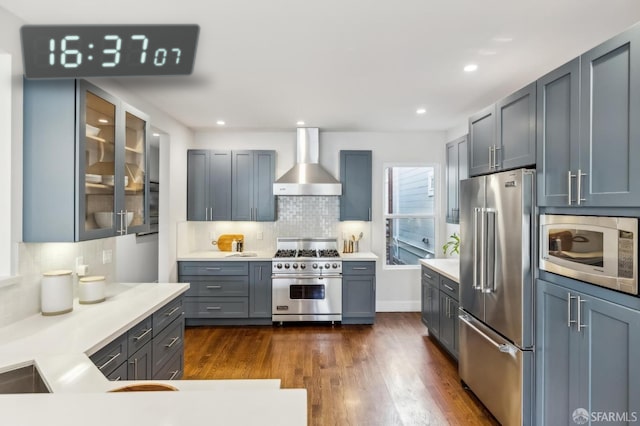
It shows {"hour": 16, "minute": 37, "second": 7}
